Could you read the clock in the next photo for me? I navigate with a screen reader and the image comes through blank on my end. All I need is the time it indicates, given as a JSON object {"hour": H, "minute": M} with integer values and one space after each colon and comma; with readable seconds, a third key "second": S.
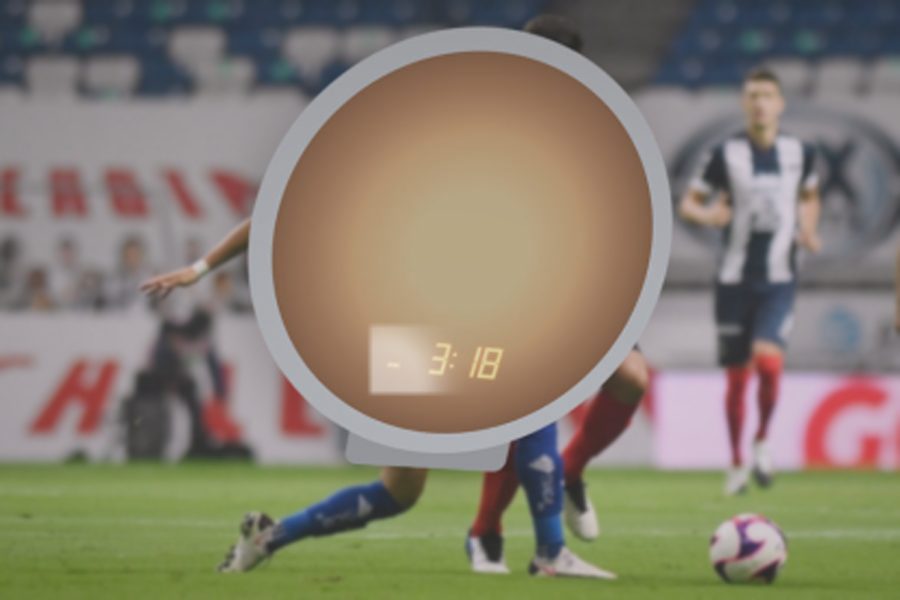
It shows {"hour": 3, "minute": 18}
